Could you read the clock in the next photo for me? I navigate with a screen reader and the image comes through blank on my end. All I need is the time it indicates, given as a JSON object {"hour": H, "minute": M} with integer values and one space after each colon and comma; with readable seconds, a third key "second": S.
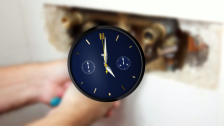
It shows {"hour": 5, "minute": 1}
